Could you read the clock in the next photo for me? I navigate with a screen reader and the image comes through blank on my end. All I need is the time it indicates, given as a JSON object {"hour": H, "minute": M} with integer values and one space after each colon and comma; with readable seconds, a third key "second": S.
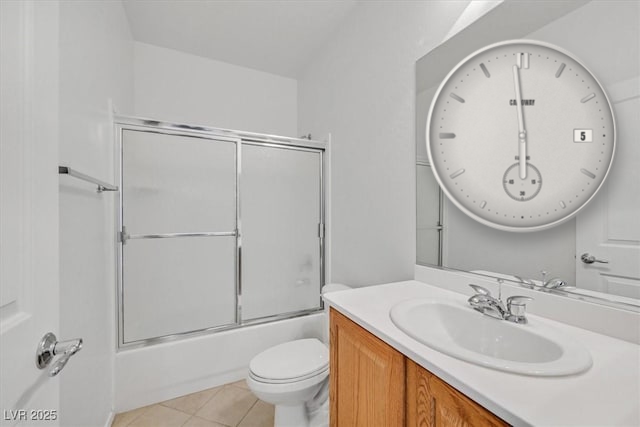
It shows {"hour": 5, "minute": 59}
